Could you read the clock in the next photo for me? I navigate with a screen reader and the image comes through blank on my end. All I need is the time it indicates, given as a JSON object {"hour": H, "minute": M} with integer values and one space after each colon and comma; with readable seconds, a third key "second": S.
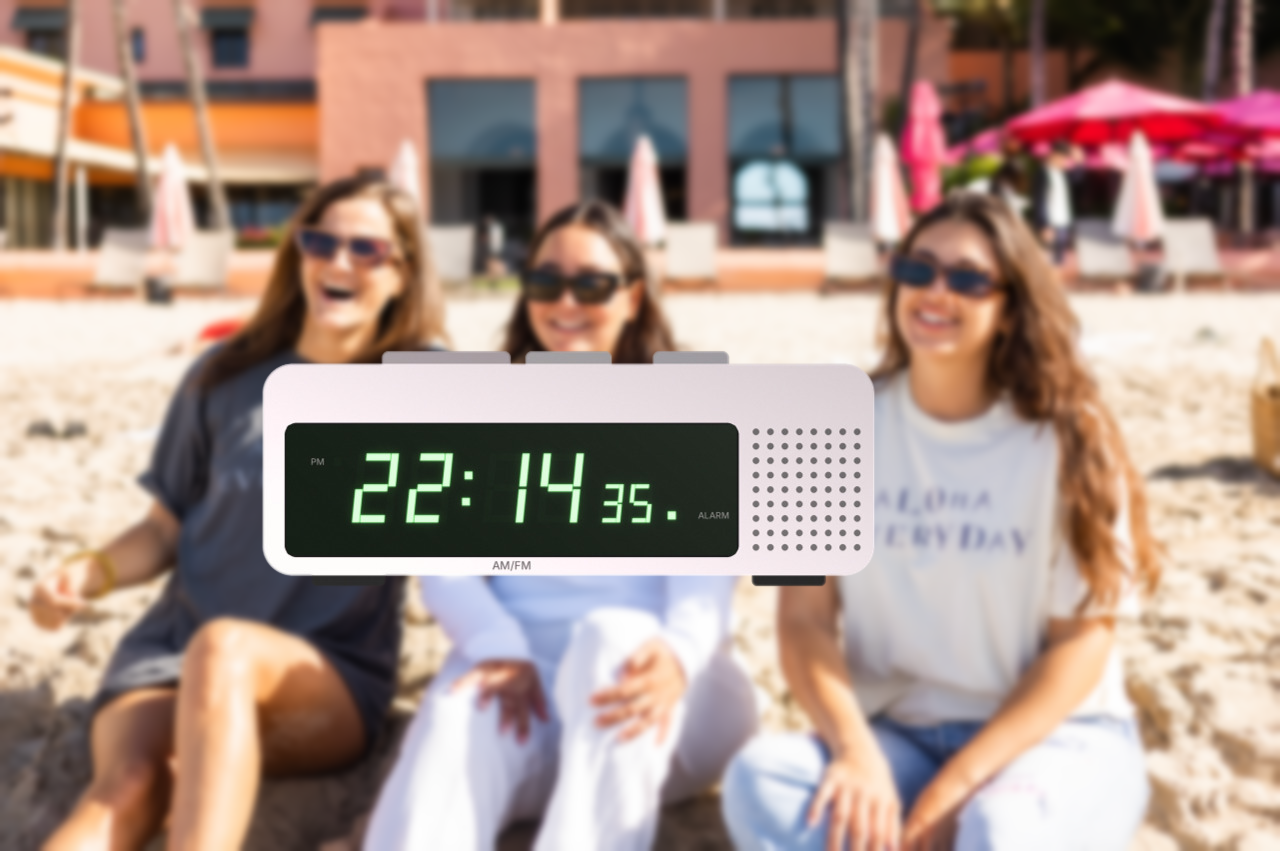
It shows {"hour": 22, "minute": 14, "second": 35}
